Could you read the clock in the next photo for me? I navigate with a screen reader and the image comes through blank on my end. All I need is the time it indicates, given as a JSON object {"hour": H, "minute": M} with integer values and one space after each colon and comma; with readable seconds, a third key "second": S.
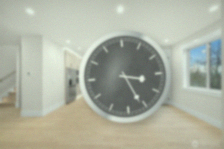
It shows {"hour": 3, "minute": 26}
